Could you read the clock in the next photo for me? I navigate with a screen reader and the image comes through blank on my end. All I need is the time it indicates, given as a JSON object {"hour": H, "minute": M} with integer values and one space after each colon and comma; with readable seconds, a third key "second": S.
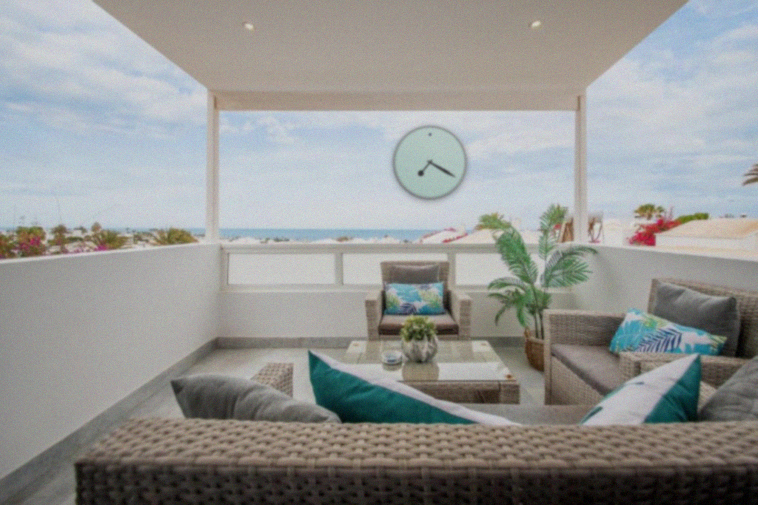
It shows {"hour": 7, "minute": 20}
